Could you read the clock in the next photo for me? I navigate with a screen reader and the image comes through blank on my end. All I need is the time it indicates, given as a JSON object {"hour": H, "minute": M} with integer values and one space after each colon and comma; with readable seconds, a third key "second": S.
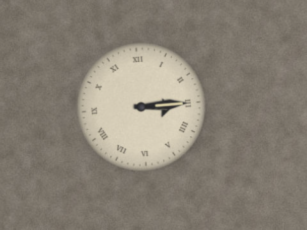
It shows {"hour": 3, "minute": 15}
